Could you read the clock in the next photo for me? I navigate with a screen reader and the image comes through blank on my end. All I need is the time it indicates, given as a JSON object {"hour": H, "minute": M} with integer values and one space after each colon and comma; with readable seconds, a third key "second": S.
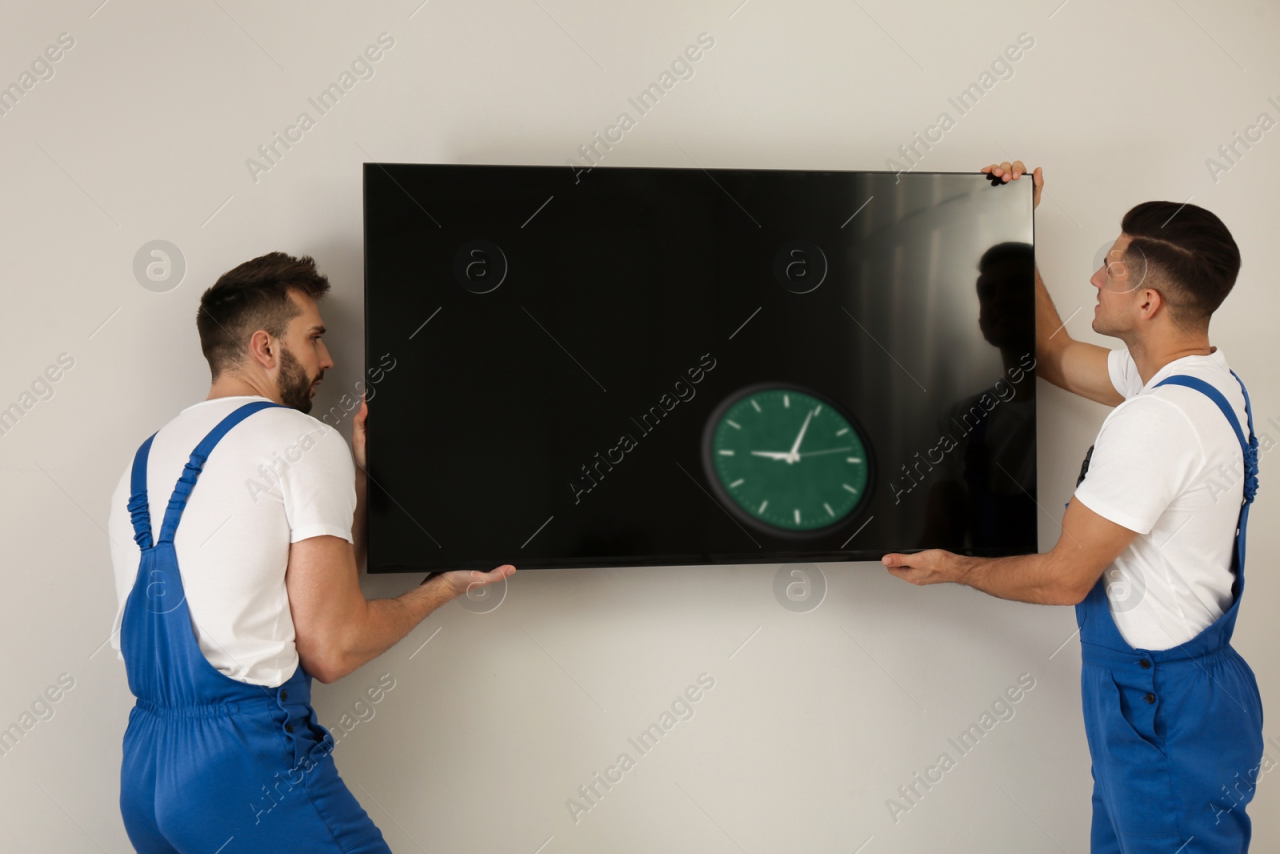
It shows {"hour": 9, "minute": 4, "second": 13}
